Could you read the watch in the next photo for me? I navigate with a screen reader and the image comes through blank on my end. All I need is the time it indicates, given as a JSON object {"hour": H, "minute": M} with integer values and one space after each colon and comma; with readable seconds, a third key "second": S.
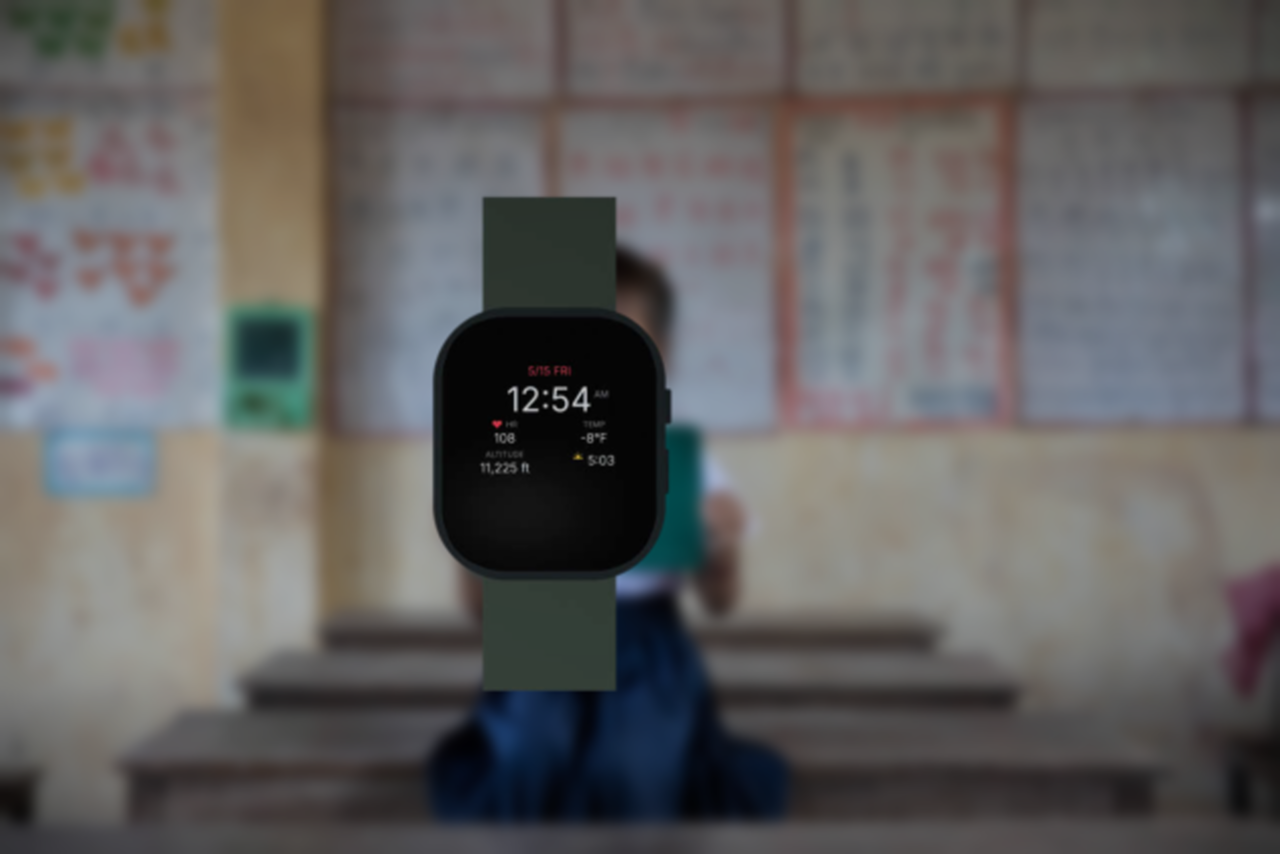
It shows {"hour": 12, "minute": 54}
